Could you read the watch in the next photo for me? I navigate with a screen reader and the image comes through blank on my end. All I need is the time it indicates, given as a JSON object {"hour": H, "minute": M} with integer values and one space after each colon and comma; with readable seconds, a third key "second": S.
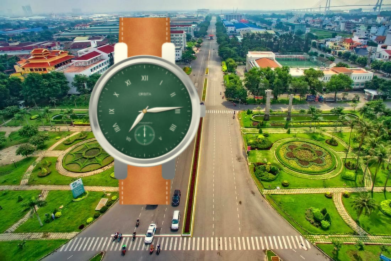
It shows {"hour": 7, "minute": 14}
